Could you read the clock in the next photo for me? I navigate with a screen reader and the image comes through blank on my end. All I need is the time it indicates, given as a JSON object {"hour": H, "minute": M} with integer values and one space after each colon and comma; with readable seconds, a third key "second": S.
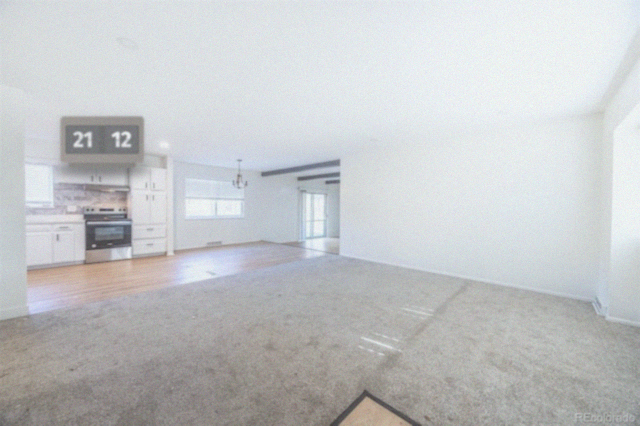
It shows {"hour": 21, "minute": 12}
